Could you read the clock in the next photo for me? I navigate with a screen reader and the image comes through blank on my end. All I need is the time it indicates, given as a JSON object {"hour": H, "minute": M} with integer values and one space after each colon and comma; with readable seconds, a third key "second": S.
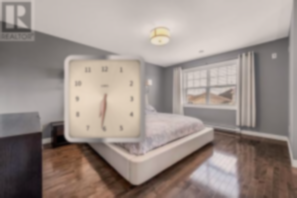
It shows {"hour": 6, "minute": 31}
